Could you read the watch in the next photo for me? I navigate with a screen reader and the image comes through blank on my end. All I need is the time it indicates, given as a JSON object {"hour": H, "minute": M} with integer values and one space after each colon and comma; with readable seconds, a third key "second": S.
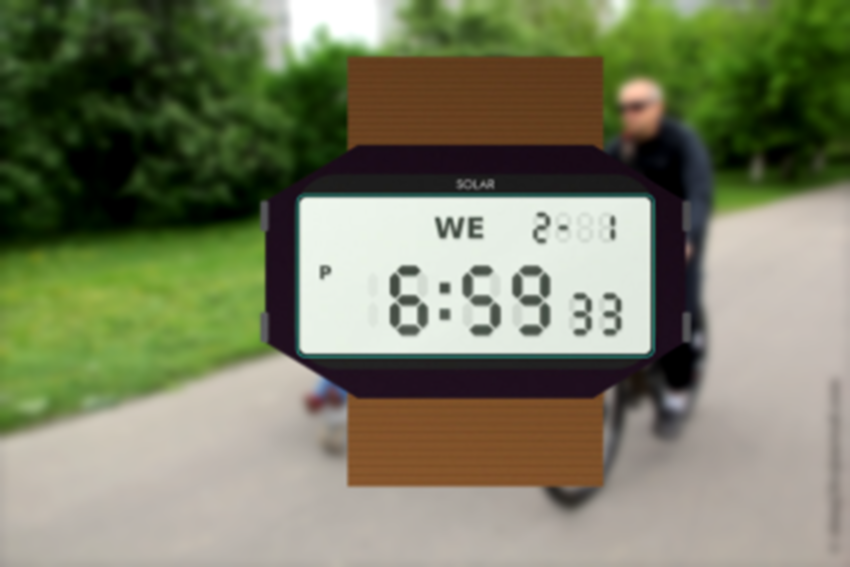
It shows {"hour": 6, "minute": 59, "second": 33}
